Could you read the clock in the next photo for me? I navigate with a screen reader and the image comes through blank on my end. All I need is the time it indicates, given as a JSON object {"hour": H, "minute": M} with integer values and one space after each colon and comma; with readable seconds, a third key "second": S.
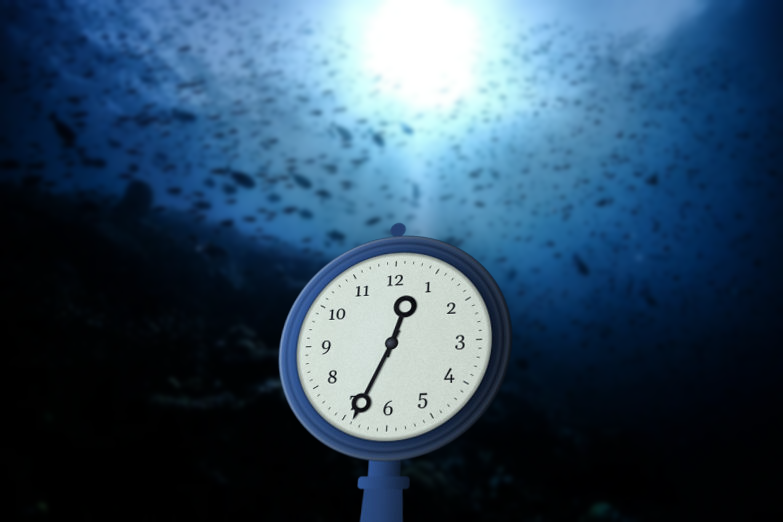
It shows {"hour": 12, "minute": 34}
